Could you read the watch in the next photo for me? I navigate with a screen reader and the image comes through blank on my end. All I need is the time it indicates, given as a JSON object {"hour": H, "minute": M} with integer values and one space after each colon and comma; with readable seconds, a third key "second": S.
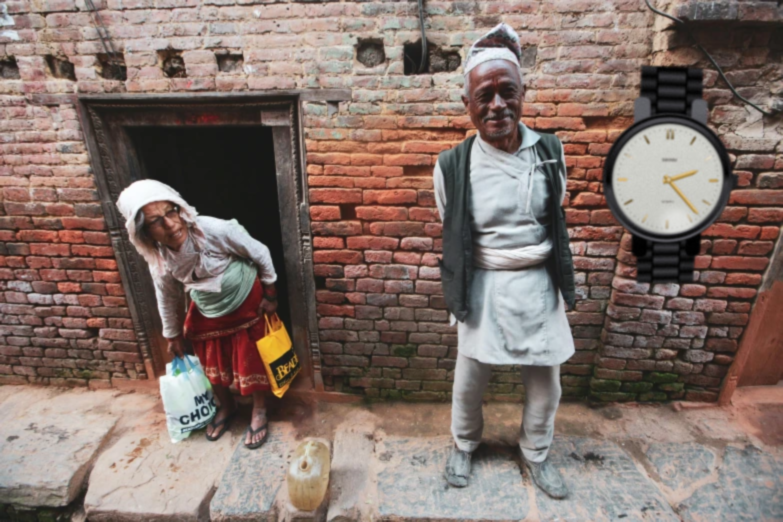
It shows {"hour": 2, "minute": 23}
